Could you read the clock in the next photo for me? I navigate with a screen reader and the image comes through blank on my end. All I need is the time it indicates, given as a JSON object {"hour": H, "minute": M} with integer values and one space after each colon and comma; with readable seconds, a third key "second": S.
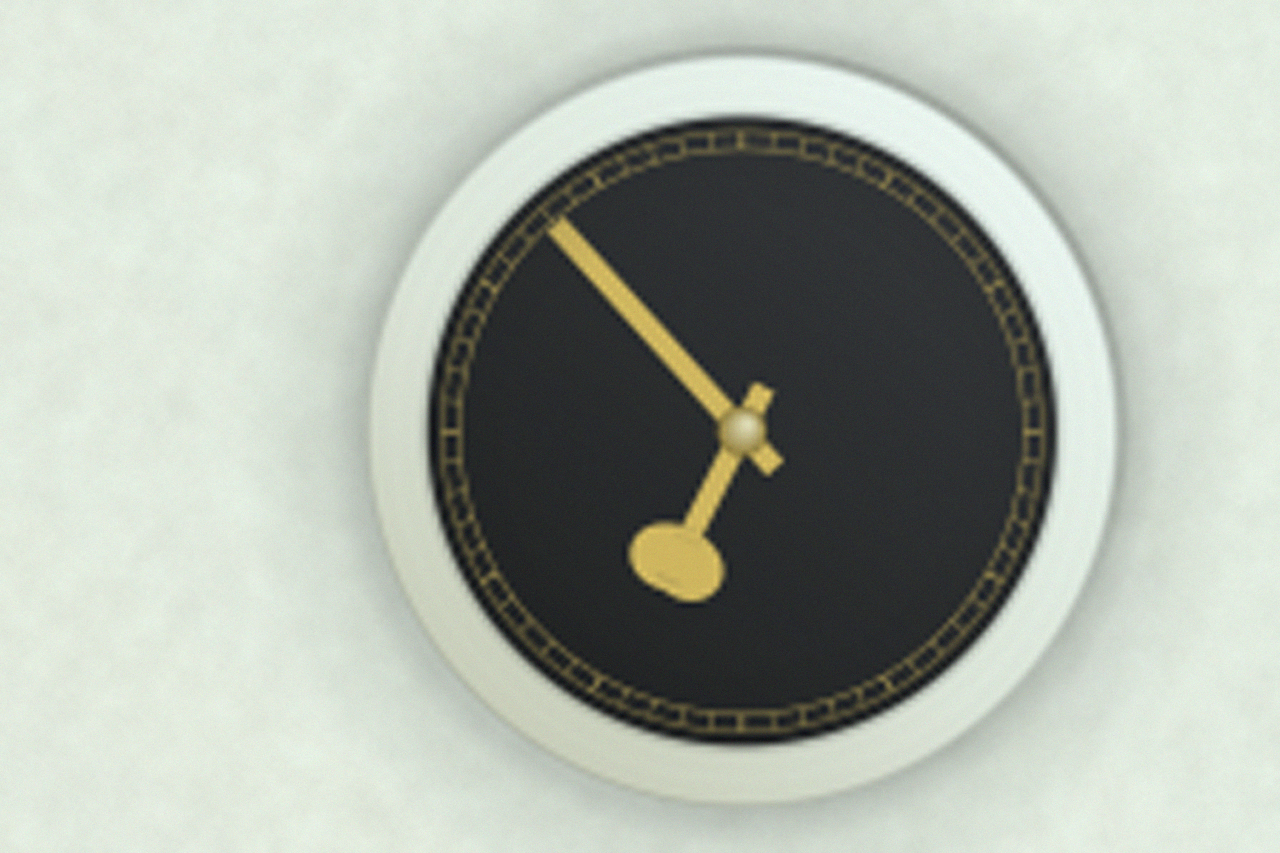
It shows {"hour": 6, "minute": 53}
